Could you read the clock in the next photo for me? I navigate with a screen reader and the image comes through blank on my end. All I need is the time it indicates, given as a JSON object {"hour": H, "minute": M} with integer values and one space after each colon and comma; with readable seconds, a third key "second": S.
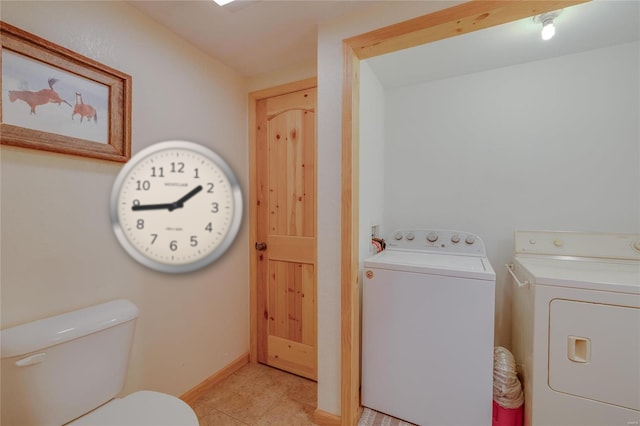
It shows {"hour": 1, "minute": 44}
